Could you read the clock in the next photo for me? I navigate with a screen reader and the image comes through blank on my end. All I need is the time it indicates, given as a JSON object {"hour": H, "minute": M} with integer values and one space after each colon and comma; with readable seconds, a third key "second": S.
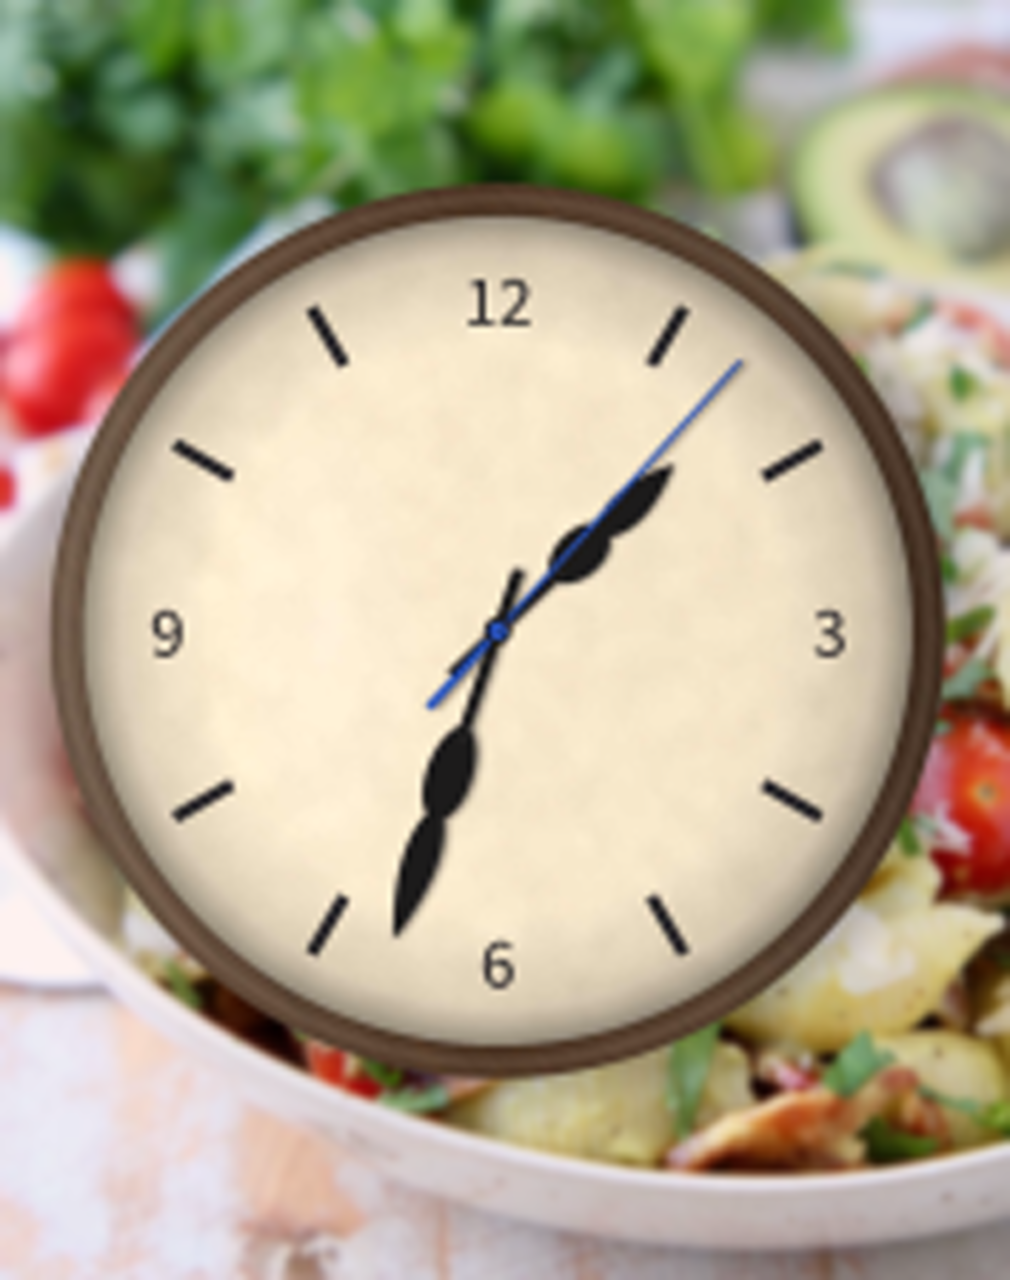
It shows {"hour": 1, "minute": 33, "second": 7}
